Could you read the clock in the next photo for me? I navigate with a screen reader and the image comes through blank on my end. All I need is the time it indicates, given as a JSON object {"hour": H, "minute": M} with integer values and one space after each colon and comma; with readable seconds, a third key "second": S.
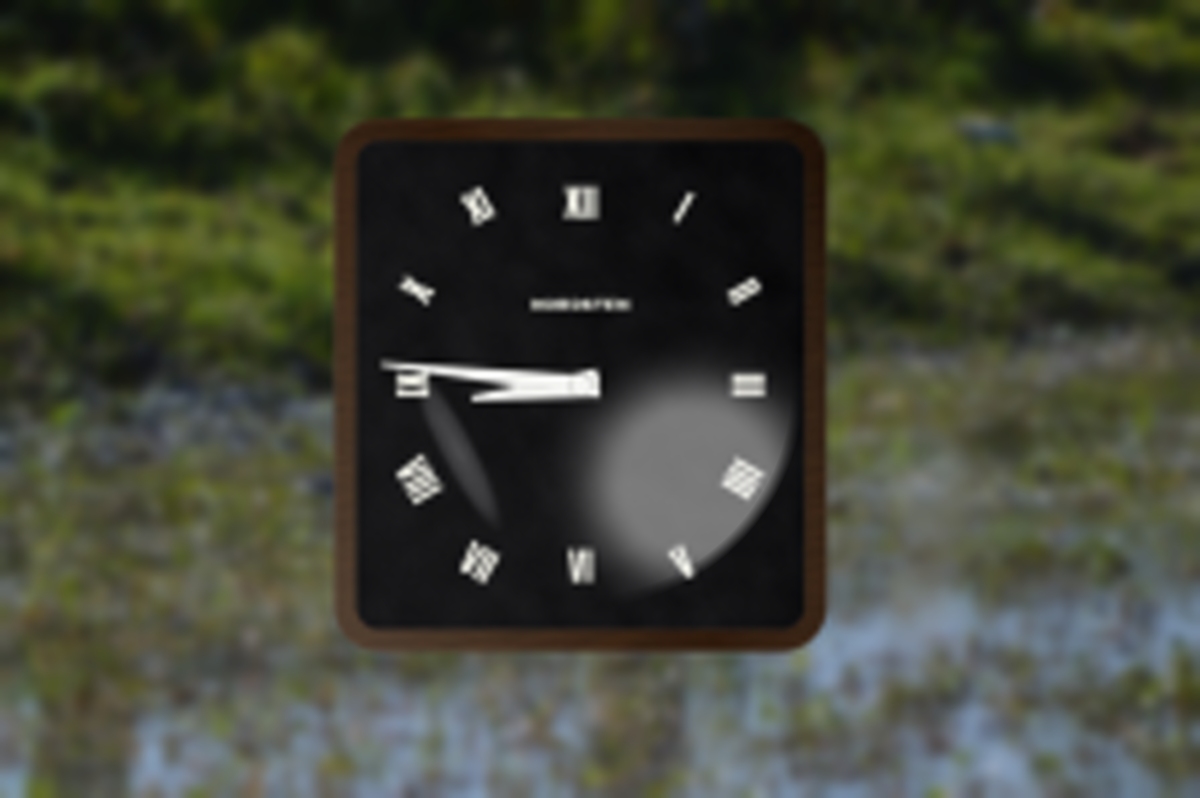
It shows {"hour": 8, "minute": 46}
